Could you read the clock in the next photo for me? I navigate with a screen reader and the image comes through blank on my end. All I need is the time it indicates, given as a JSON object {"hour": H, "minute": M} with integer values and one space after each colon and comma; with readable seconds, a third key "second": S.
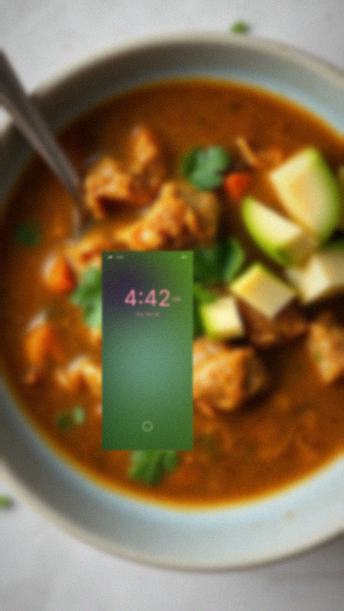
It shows {"hour": 4, "minute": 42}
